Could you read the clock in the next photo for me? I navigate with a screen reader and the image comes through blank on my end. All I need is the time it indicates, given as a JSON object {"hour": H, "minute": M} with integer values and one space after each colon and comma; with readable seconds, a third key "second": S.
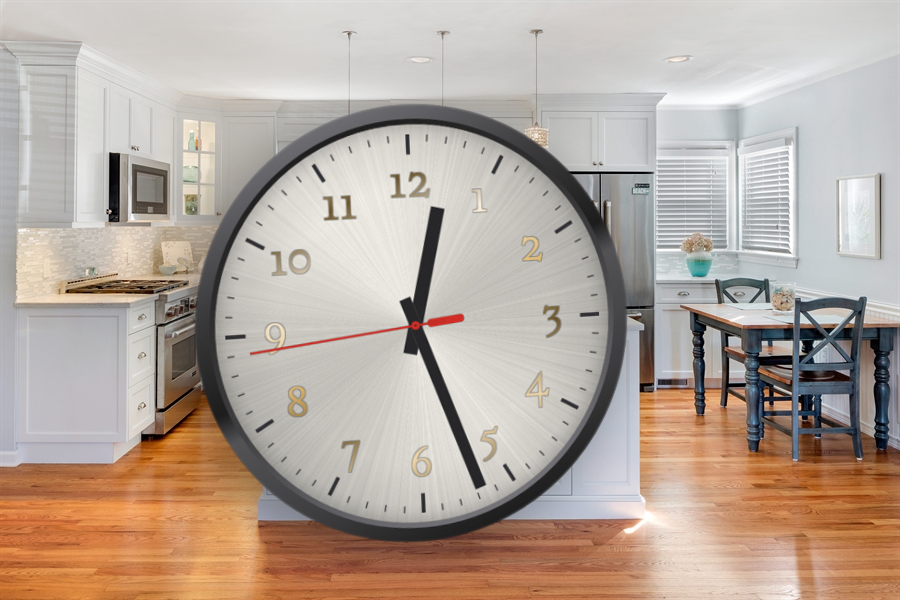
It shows {"hour": 12, "minute": 26, "second": 44}
